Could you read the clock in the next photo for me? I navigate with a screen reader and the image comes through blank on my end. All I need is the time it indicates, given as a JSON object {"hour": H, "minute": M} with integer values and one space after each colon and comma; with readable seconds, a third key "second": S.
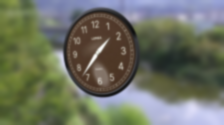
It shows {"hour": 1, "minute": 37}
